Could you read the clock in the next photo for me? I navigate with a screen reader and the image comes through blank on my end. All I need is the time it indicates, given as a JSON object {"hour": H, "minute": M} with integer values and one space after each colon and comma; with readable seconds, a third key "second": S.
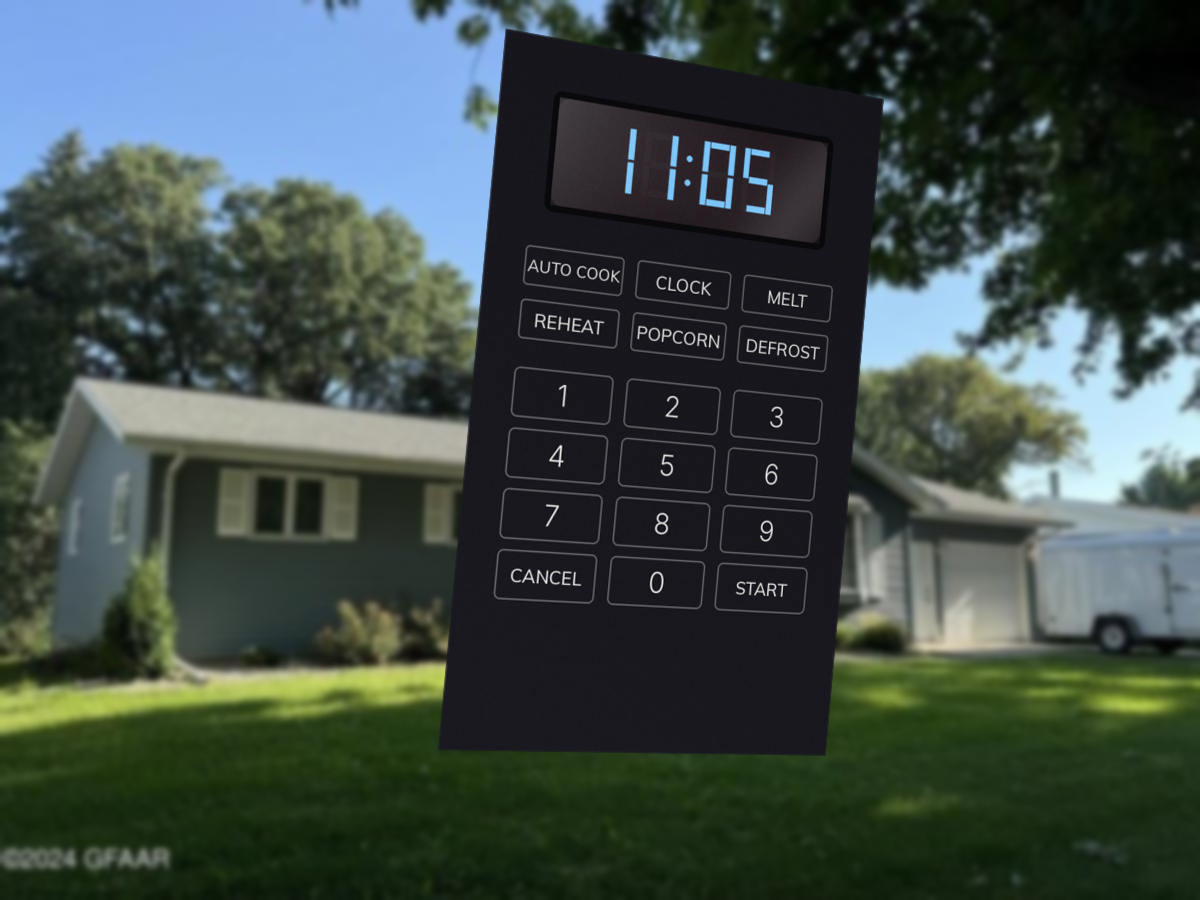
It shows {"hour": 11, "minute": 5}
